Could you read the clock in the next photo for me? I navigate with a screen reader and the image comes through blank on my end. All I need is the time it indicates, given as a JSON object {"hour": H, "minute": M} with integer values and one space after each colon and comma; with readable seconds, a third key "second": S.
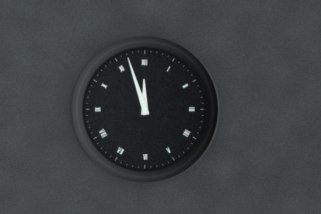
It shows {"hour": 11, "minute": 57}
